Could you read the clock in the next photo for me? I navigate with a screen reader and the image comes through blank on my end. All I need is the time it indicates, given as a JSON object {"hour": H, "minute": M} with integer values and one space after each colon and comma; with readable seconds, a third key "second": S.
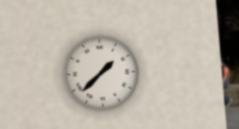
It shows {"hour": 1, "minute": 38}
